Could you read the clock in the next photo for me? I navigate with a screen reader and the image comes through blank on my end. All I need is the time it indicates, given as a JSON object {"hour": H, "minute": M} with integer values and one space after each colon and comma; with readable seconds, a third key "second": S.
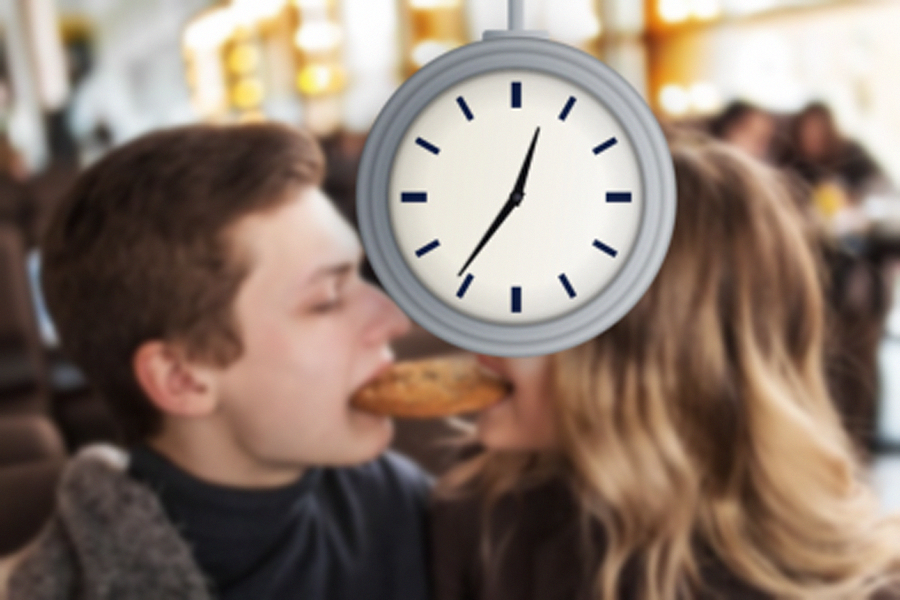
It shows {"hour": 12, "minute": 36}
